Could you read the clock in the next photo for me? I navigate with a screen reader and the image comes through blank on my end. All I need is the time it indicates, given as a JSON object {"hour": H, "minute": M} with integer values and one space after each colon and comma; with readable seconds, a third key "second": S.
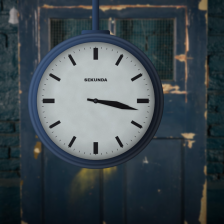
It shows {"hour": 3, "minute": 17}
